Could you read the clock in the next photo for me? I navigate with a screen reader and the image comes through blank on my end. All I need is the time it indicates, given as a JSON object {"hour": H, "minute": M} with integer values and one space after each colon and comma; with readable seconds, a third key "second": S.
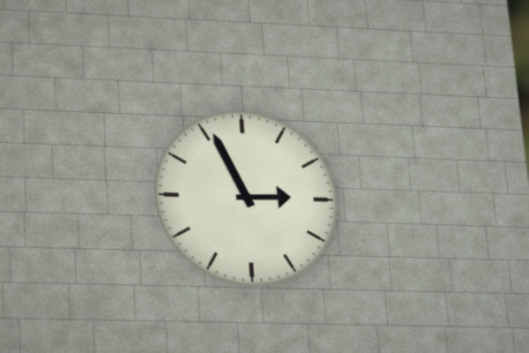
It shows {"hour": 2, "minute": 56}
